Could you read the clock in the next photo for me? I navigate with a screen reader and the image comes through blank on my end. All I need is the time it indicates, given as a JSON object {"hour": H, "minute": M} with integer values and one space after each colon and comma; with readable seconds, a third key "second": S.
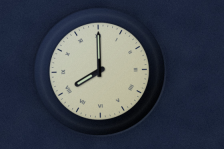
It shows {"hour": 8, "minute": 0}
